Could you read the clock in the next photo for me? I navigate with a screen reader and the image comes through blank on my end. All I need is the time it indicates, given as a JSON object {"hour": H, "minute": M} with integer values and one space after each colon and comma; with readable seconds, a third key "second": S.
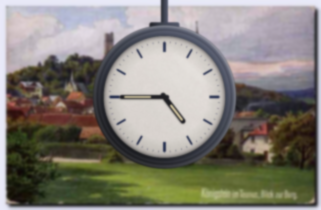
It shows {"hour": 4, "minute": 45}
